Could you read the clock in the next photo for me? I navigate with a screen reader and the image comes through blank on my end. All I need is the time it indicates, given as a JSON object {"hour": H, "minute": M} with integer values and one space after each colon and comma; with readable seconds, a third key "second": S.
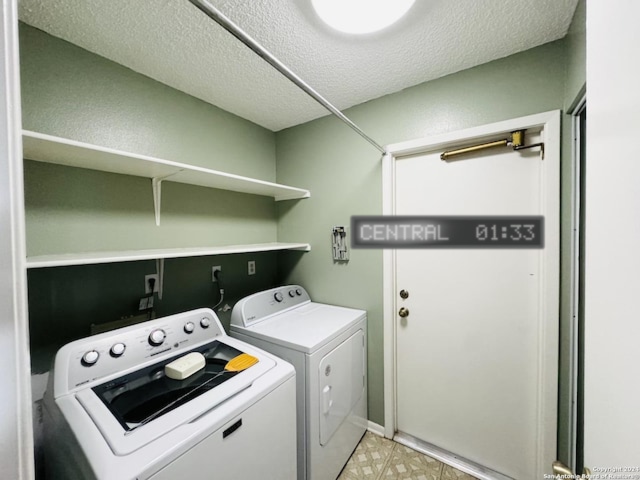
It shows {"hour": 1, "minute": 33}
